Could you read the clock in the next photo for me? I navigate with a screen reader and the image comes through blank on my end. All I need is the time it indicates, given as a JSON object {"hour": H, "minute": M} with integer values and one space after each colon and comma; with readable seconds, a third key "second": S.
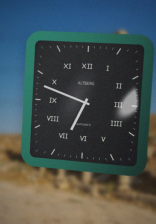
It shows {"hour": 6, "minute": 48}
